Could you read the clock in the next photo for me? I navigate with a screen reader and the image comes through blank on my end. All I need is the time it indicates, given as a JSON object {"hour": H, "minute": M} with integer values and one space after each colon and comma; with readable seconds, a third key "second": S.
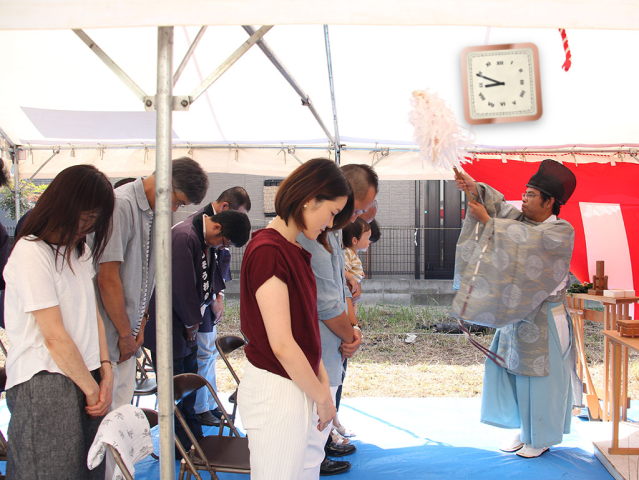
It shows {"hour": 8, "minute": 49}
